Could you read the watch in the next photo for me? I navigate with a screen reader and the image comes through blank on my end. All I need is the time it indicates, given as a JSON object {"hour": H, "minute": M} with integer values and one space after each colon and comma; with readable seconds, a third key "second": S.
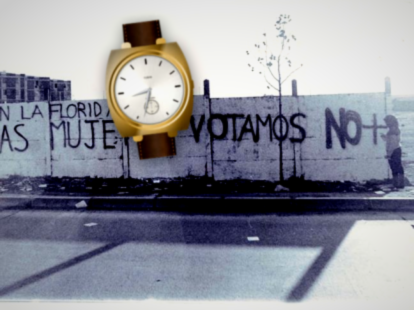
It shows {"hour": 8, "minute": 33}
